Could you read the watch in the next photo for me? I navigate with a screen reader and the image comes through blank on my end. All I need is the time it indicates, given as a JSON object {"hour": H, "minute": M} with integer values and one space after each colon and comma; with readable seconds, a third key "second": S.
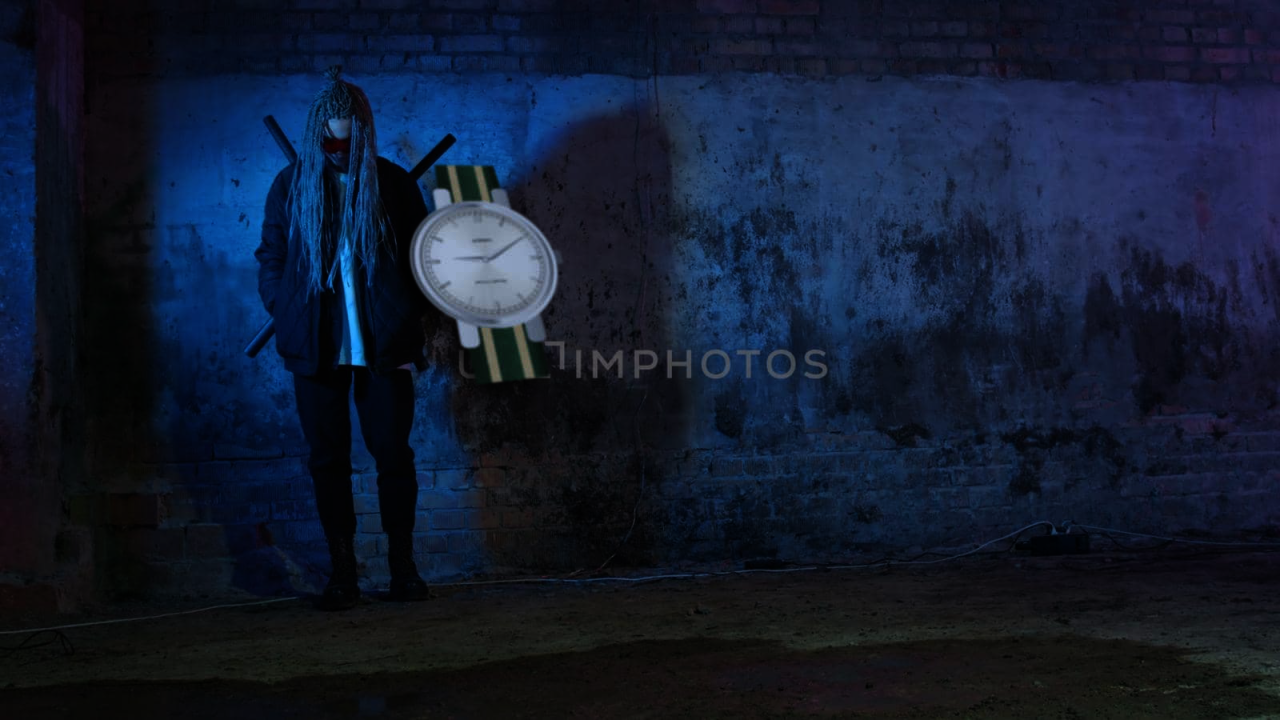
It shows {"hour": 9, "minute": 10}
